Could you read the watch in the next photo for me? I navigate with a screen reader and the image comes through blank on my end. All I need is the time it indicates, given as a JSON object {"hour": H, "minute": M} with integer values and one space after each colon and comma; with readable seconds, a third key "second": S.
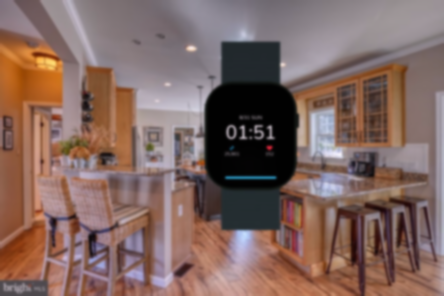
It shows {"hour": 1, "minute": 51}
